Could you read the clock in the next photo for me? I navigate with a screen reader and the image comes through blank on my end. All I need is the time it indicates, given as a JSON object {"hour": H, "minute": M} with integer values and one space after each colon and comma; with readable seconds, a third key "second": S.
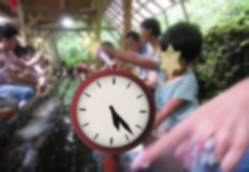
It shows {"hour": 5, "minute": 23}
